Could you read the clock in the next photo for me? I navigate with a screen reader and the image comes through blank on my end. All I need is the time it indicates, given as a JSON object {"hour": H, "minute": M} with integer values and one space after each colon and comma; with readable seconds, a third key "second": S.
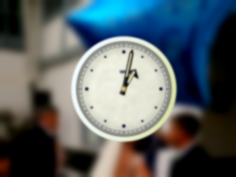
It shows {"hour": 1, "minute": 2}
